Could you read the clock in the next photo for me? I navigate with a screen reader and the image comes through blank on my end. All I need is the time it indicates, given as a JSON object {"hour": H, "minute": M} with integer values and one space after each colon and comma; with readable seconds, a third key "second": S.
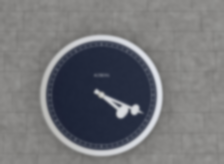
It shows {"hour": 4, "minute": 19}
